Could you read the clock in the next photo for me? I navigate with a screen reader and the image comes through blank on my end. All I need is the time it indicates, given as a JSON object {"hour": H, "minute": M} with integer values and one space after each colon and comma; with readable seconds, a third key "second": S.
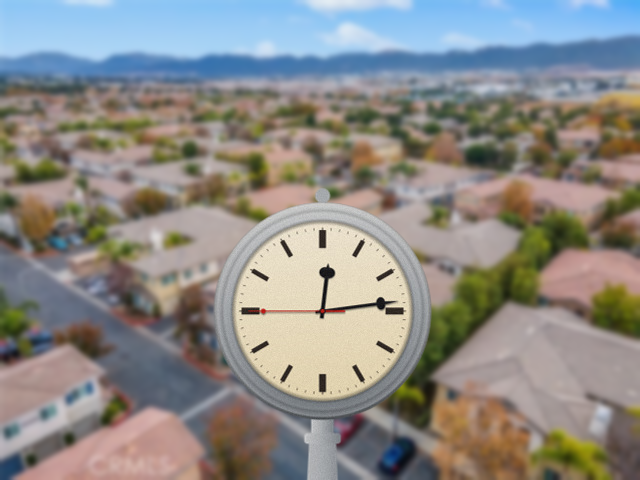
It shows {"hour": 12, "minute": 13, "second": 45}
